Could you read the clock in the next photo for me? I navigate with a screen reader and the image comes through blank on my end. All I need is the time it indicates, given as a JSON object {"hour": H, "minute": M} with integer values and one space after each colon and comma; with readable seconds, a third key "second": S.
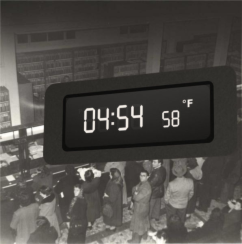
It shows {"hour": 4, "minute": 54}
